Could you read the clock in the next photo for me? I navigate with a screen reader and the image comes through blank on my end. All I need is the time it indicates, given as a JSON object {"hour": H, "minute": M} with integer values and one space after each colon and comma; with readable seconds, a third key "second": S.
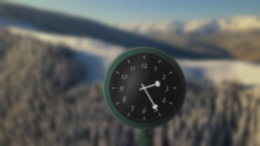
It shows {"hour": 2, "minute": 25}
